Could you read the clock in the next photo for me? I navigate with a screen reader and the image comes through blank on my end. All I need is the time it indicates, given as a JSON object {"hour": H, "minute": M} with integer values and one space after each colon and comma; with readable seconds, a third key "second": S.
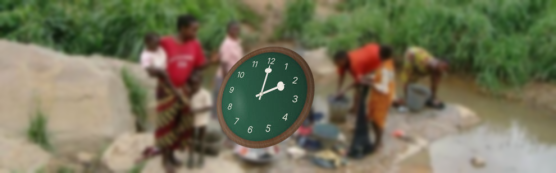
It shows {"hour": 2, "minute": 0}
